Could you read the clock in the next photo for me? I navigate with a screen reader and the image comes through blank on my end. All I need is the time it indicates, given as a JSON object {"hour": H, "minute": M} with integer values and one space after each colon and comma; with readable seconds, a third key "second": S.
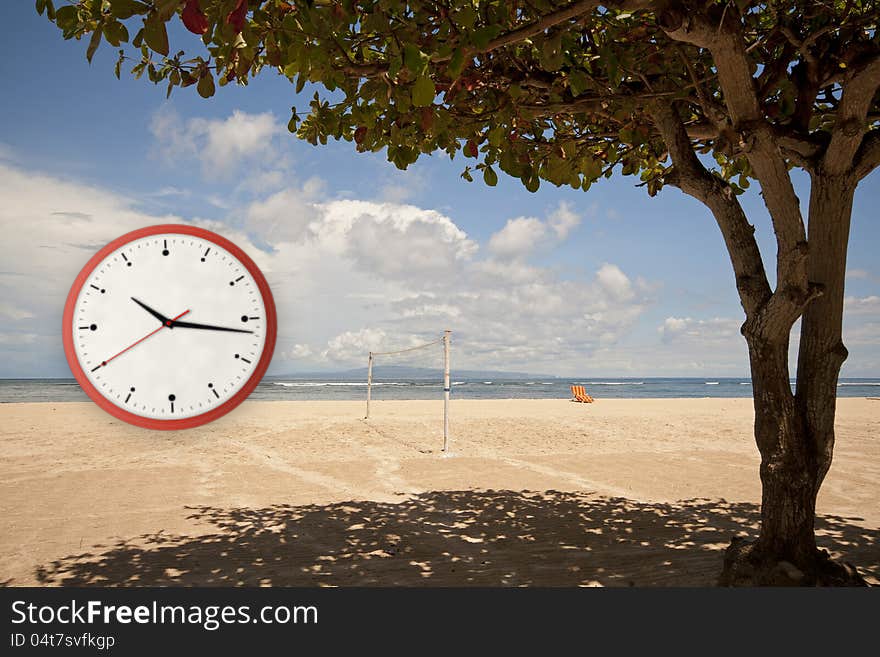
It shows {"hour": 10, "minute": 16, "second": 40}
